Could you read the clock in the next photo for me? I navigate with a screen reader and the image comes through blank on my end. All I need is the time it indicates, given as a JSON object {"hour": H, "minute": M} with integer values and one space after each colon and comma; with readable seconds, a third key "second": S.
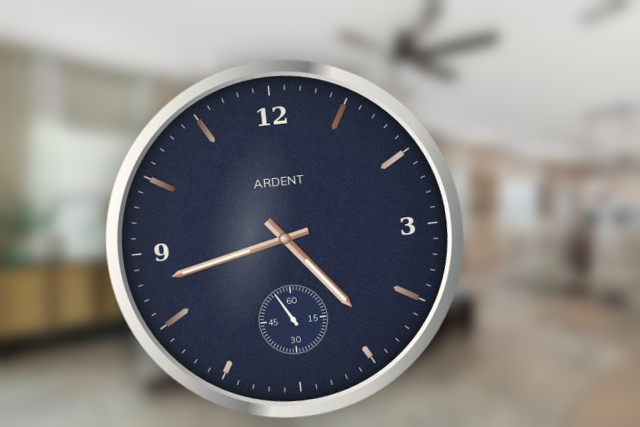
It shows {"hour": 4, "minute": 42, "second": 55}
